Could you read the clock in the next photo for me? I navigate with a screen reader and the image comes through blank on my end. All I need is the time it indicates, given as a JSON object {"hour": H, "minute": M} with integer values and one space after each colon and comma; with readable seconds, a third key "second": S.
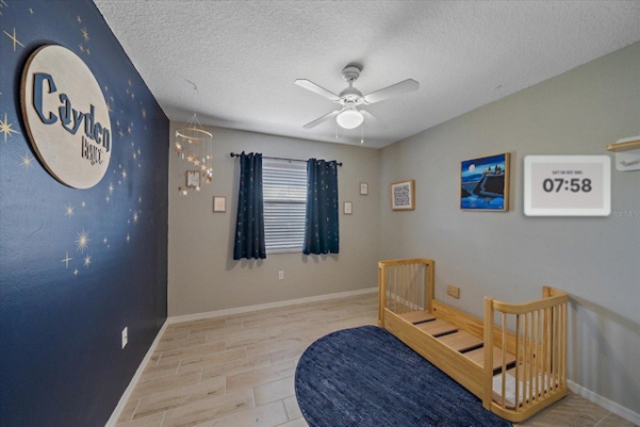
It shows {"hour": 7, "minute": 58}
